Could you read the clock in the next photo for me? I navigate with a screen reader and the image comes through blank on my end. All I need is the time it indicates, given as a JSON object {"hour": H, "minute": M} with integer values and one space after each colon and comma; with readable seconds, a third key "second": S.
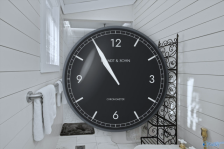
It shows {"hour": 10, "minute": 55}
